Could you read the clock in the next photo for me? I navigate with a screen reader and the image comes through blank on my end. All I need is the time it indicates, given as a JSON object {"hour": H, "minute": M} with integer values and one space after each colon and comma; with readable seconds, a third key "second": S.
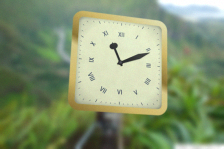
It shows {"hour": 11, "minute": 11}
